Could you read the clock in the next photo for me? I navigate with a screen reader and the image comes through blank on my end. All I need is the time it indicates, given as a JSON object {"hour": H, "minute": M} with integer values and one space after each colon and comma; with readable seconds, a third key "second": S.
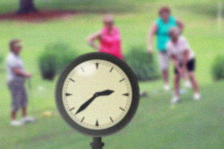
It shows {"hour": 2, "minute": 38}
